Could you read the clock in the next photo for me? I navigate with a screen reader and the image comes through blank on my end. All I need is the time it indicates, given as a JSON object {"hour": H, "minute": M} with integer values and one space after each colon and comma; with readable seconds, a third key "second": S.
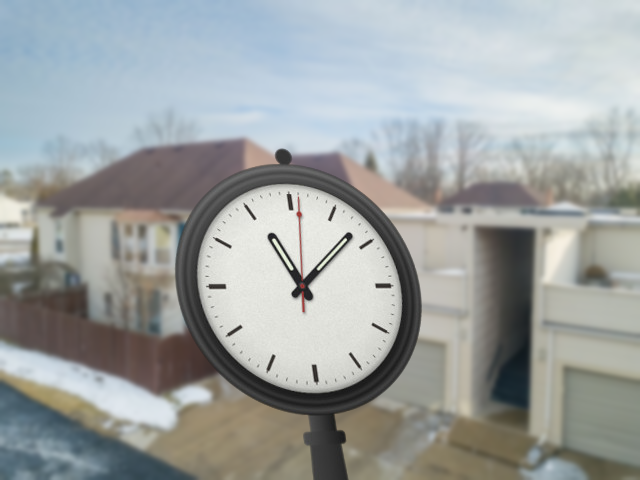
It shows {"hour": 11, "minute": 8, "second": 1}
